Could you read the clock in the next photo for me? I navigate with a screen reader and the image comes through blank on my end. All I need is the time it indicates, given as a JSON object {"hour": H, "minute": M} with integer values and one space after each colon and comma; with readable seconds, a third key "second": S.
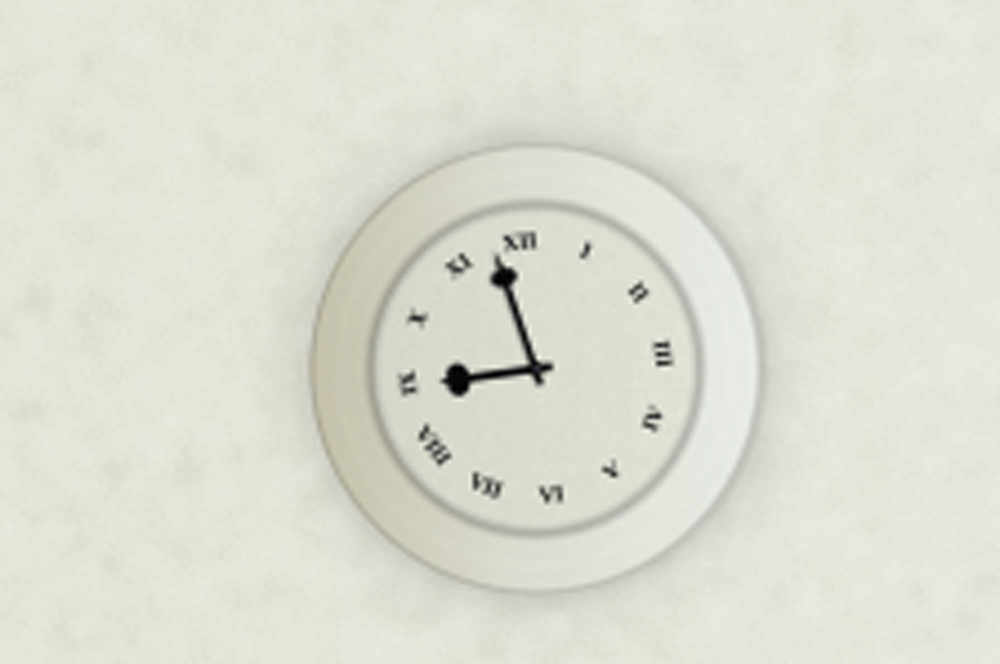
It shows {"hour": 8, "minute": 58}
